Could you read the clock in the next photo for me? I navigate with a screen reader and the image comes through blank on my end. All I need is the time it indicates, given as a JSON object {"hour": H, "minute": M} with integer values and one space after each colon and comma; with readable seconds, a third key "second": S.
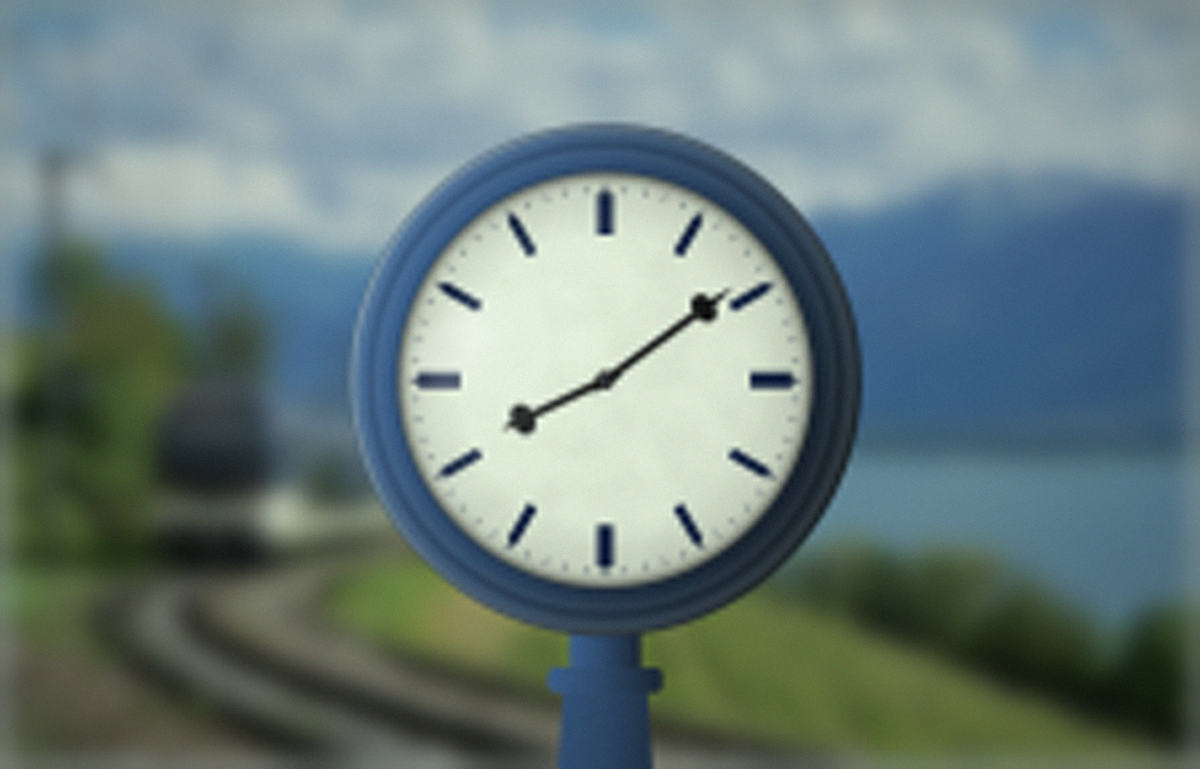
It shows {"hour": 8, "minute": 9}
